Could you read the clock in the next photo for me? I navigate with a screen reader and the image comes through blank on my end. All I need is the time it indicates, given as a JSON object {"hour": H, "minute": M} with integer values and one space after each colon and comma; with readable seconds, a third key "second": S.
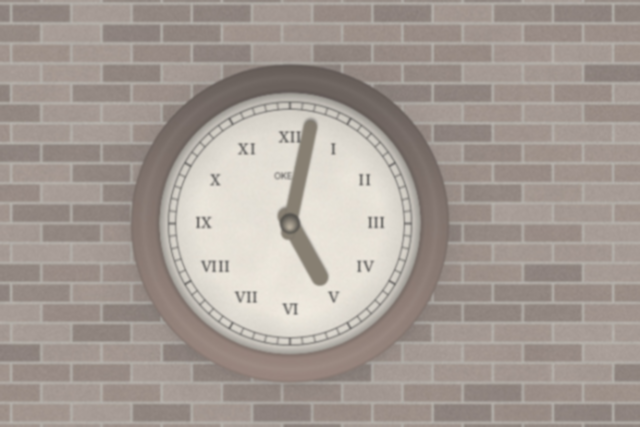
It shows {"hour": 5, "minute": 2}
